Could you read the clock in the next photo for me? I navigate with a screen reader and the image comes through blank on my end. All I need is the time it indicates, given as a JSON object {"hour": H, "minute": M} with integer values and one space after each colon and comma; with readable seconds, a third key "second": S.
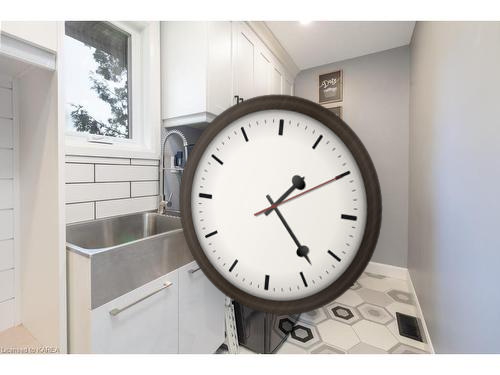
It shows {"hour": 1, "minute": 23, "second": 10}
